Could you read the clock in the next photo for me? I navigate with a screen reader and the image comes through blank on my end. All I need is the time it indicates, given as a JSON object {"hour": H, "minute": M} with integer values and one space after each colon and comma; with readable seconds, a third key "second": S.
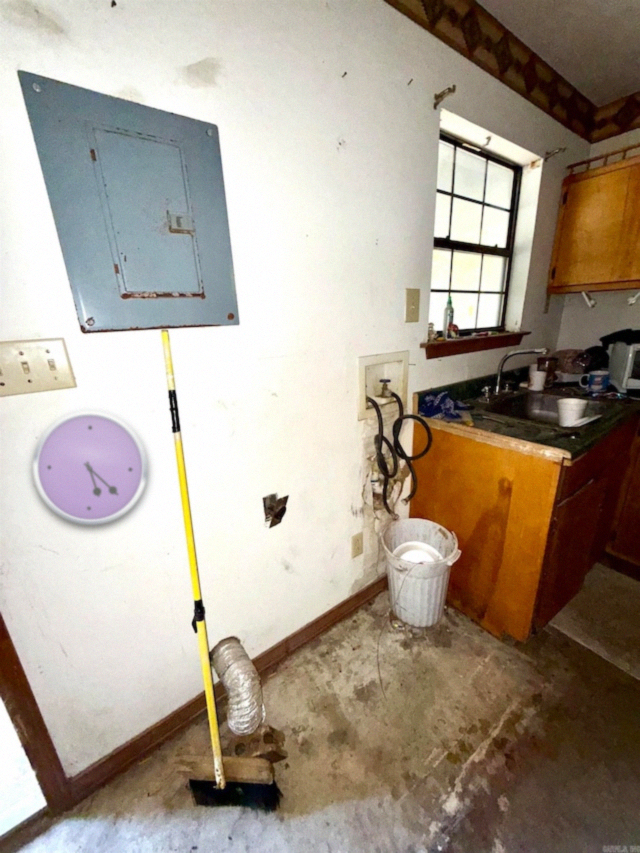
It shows {"hour": 5, "minute": 22}
